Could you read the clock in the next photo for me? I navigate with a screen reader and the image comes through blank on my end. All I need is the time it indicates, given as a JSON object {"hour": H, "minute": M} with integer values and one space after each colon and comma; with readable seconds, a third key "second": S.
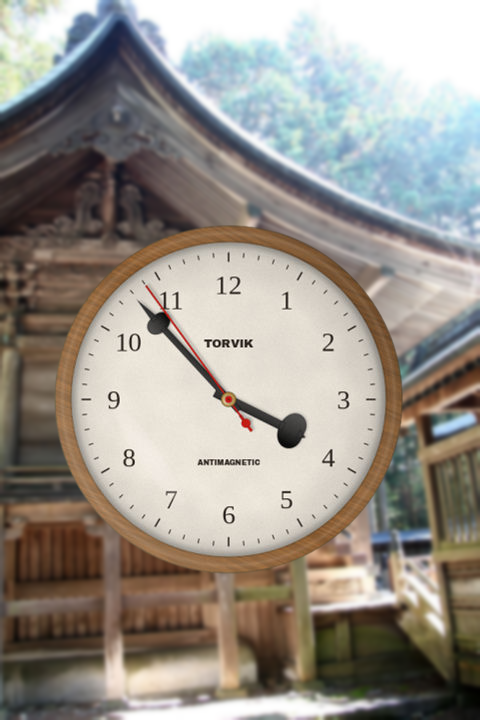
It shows {"hour": 3, "minute": 52, "second": 54}
